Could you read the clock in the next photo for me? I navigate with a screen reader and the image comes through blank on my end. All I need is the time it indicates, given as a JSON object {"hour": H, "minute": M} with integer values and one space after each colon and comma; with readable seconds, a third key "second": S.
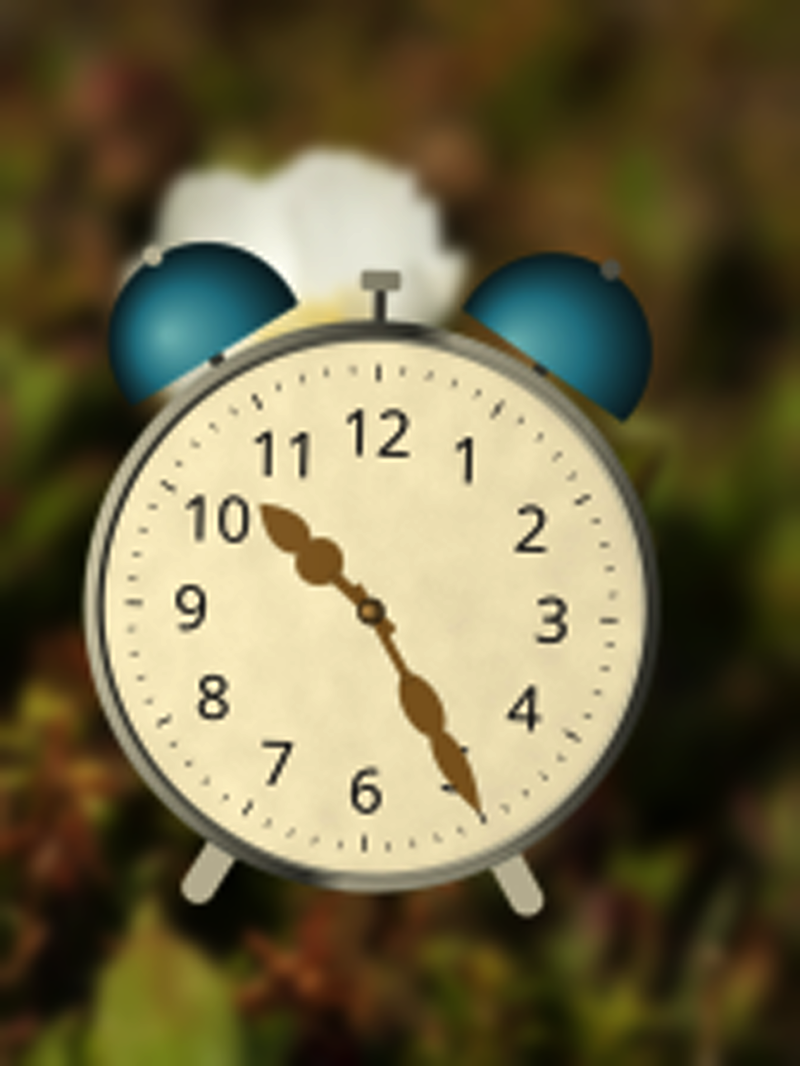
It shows {"hour": 10, "minute": 25}
